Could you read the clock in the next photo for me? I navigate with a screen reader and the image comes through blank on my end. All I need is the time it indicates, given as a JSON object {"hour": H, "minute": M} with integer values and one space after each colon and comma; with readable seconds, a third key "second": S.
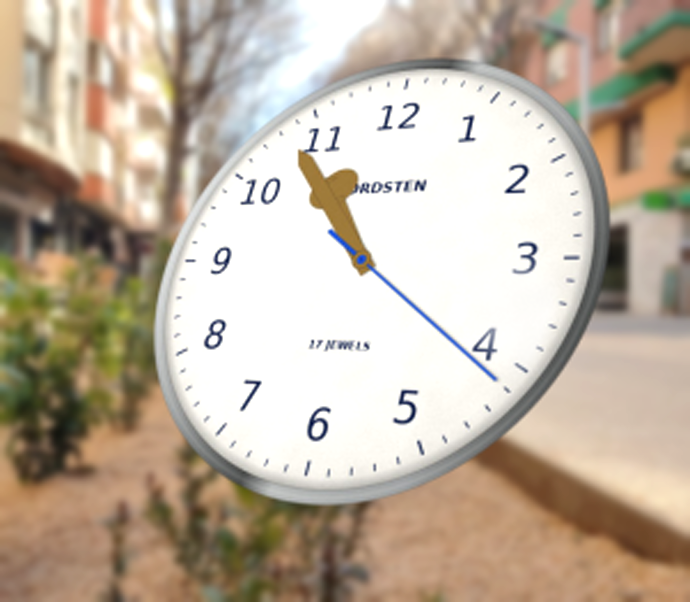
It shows {"hour": 10, "minute": 53, "second": 21}
